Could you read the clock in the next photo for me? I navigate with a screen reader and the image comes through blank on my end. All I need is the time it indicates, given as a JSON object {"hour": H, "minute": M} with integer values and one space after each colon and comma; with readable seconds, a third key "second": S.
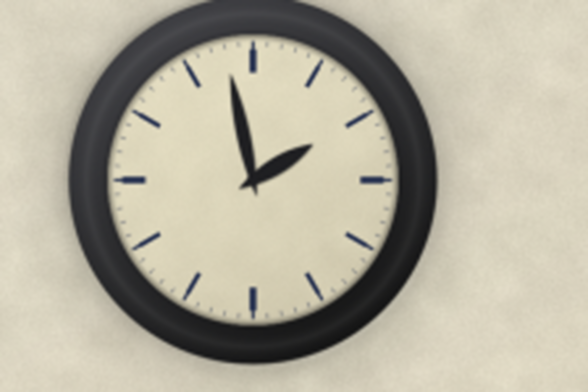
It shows {"hour": 1, "minute": 58}
